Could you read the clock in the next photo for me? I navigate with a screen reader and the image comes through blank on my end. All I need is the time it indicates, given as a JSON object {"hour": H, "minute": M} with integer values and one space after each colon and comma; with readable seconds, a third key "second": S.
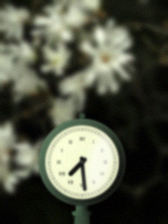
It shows {"hour": 7, "minute": 29}
